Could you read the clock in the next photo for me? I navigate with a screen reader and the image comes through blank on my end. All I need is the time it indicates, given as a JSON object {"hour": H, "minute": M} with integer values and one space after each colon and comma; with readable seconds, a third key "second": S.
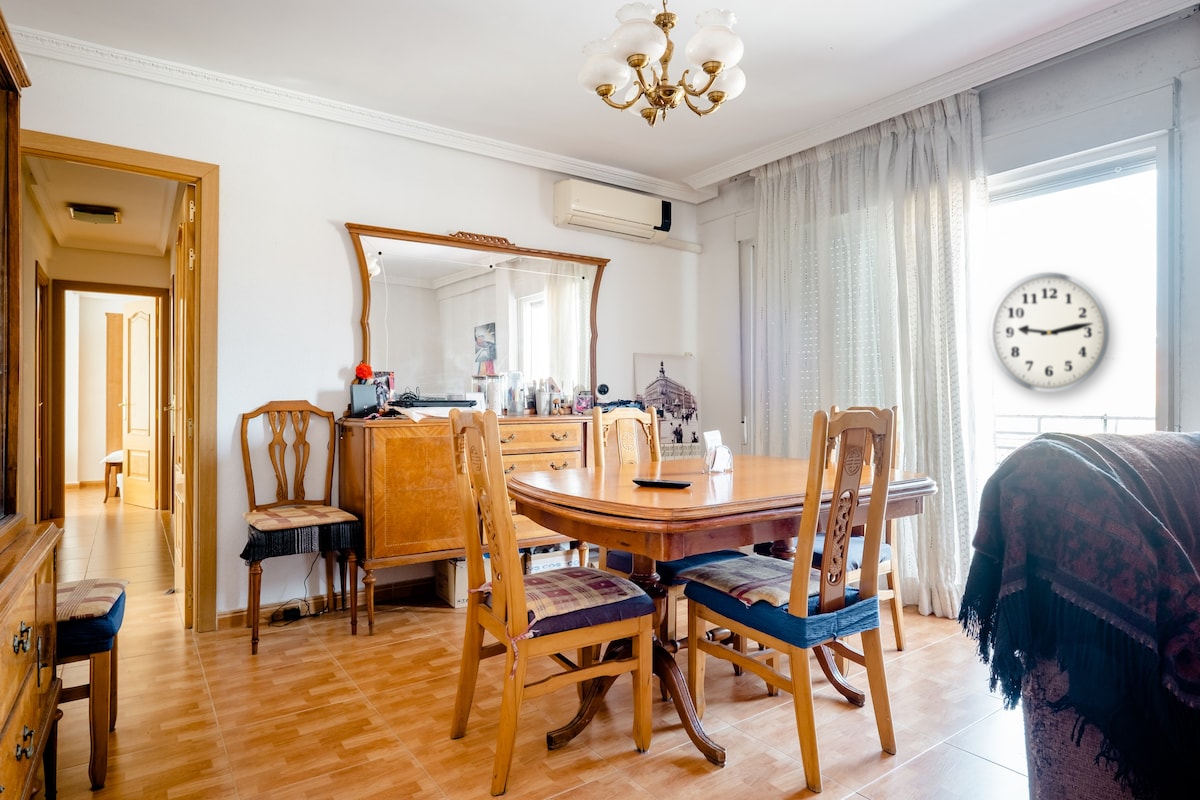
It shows {"hour": 9, "minute": 13}
